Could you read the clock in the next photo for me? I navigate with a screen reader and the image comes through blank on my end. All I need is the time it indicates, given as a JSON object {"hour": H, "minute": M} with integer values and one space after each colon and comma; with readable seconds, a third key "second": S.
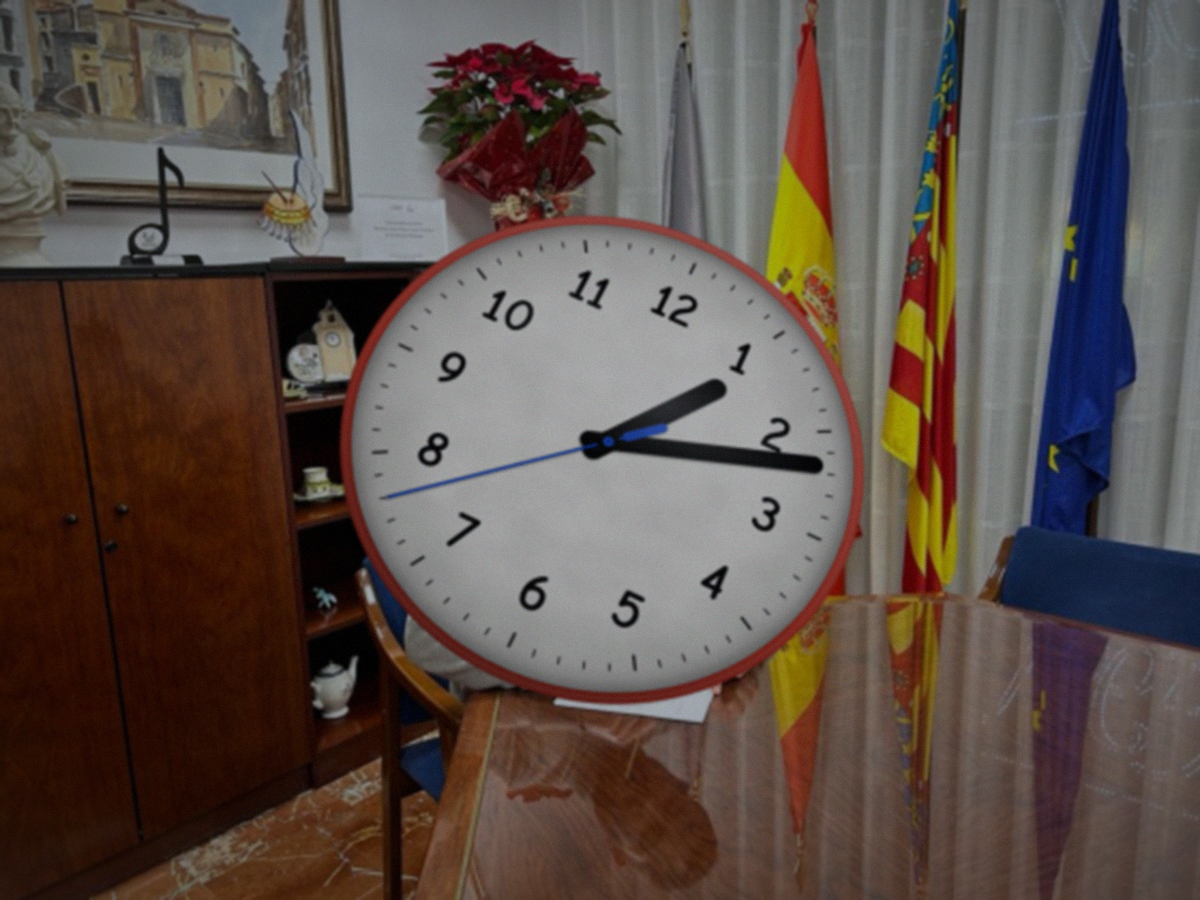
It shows {"hour": 1, "minute": 11, "second": 38}
